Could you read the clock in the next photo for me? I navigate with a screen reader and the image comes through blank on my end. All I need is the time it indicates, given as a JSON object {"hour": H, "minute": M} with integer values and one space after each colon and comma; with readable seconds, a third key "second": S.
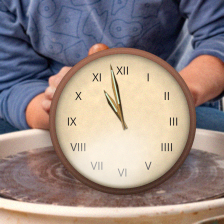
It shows {"hour": 10, "minute": 58}
